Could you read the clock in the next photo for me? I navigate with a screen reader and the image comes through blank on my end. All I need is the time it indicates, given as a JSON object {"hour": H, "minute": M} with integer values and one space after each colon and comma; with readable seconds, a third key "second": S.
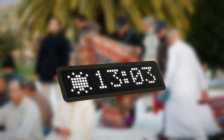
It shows {"hour": 13, "minute": 3}
